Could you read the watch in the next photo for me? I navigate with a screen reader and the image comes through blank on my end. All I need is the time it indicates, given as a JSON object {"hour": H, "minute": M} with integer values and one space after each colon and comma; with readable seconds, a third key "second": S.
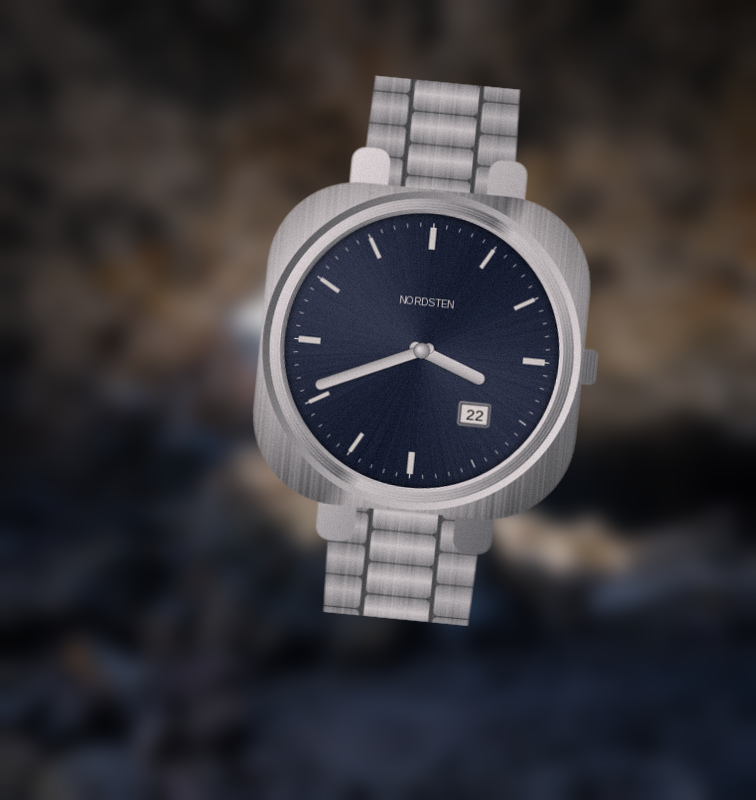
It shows {"hour": 3, "minute": 41}
